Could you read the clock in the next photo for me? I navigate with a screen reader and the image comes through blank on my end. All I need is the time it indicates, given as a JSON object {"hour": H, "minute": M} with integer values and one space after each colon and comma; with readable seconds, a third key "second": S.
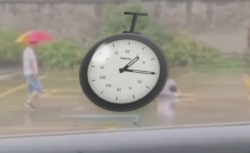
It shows {"hour": 1, "minute": 15}
